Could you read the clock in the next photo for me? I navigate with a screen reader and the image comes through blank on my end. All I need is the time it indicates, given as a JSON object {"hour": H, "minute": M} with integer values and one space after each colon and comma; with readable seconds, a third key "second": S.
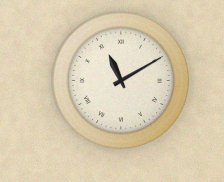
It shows {"hour": 11, "minute": 10}
